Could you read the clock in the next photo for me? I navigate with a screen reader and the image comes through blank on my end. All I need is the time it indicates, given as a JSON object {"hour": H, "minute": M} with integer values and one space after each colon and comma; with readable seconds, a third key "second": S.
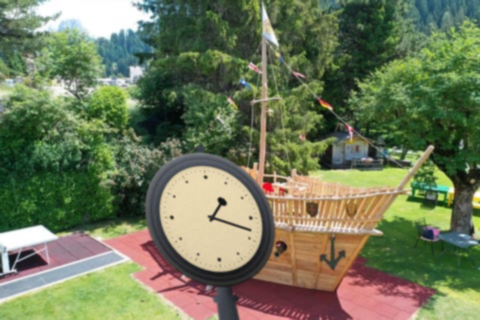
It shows {"hour": 1, "minute": 18}
